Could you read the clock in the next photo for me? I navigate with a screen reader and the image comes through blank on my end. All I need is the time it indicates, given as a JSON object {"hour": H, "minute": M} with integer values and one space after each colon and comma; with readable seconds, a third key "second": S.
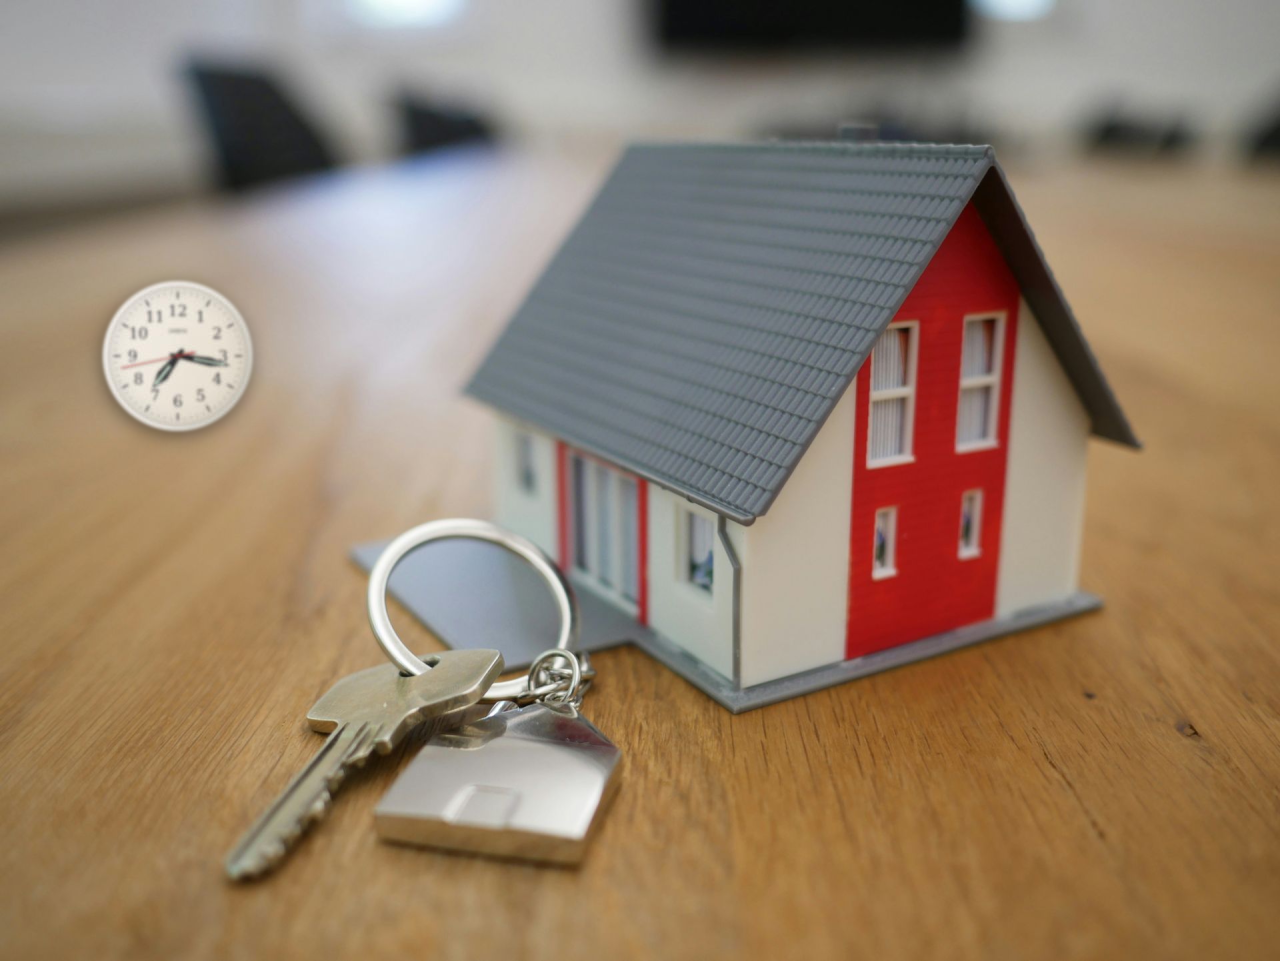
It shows {"hour": 7, "minute": 16, "second": 43}
